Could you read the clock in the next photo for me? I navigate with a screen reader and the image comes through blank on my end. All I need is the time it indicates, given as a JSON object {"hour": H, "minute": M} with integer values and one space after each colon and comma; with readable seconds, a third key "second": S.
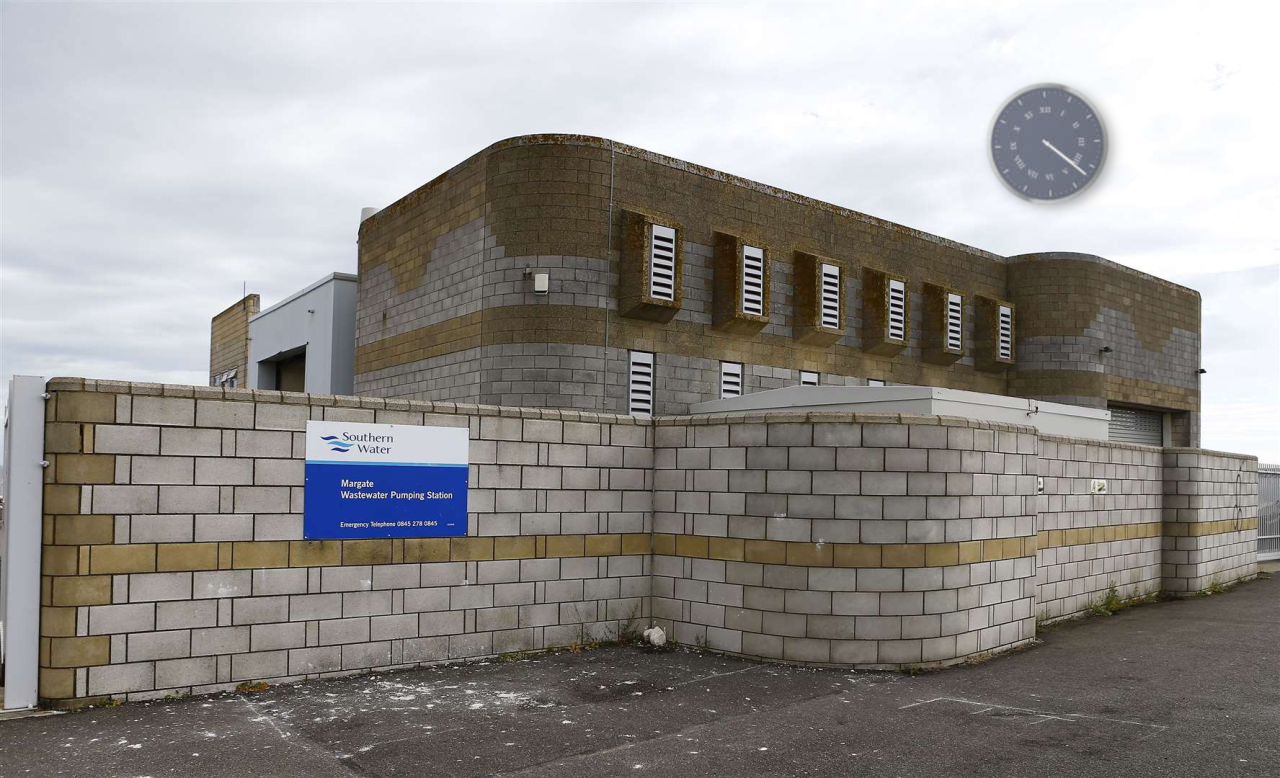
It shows {"hour": 4, "minute": 22}
